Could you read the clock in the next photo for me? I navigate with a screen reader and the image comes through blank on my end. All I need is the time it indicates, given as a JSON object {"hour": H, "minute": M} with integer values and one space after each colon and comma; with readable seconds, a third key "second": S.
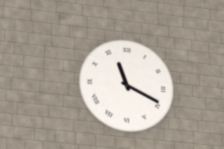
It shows {"hour": 11, "minute": 19}
